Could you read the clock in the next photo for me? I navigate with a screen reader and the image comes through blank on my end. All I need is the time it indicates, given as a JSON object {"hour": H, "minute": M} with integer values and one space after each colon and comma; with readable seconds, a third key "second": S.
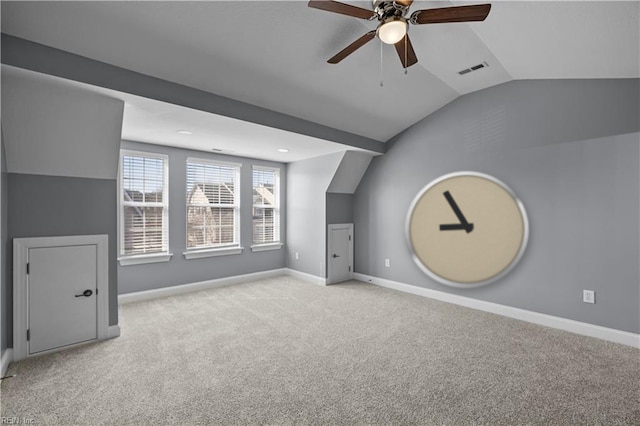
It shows {"hour": 8, "minute": 55}
